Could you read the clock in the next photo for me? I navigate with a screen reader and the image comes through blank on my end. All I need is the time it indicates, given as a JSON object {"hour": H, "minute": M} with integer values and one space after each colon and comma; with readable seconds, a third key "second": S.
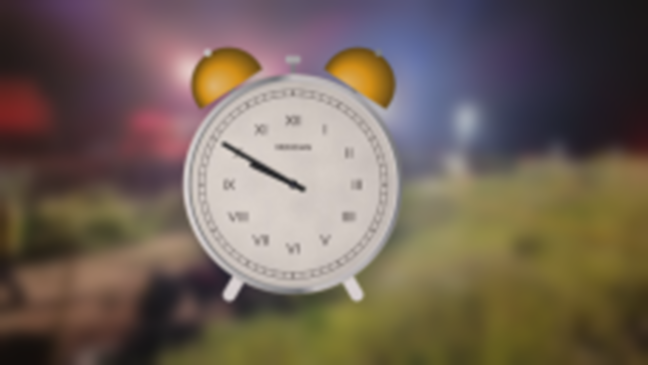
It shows {"hour": 9, "minute": 50}
